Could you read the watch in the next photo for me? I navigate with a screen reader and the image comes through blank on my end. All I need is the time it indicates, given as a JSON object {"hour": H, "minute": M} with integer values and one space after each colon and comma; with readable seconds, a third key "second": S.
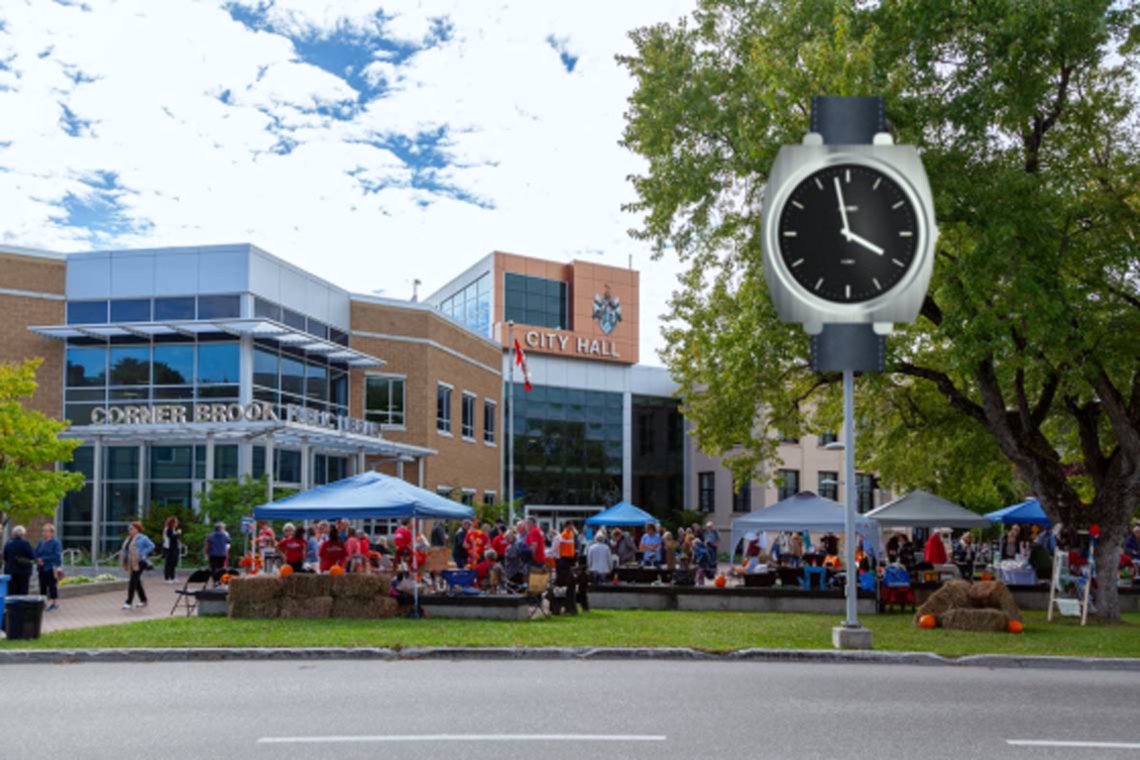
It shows {"hour": 3, "minute": 58}
